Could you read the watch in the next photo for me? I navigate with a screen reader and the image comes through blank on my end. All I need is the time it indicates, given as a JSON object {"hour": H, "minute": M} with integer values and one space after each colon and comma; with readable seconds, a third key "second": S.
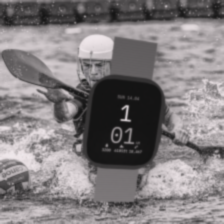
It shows {"hour": 1, "minute": 1}
